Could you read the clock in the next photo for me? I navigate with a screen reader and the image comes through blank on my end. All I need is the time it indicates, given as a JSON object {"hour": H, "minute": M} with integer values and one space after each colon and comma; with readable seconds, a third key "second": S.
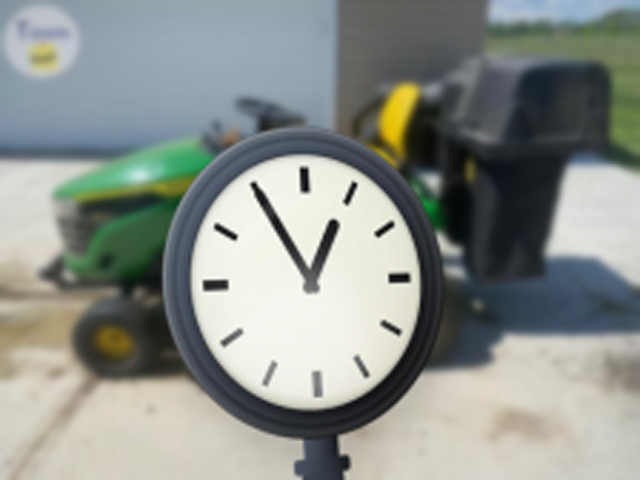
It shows {"hour": 12, "minute": 55}
